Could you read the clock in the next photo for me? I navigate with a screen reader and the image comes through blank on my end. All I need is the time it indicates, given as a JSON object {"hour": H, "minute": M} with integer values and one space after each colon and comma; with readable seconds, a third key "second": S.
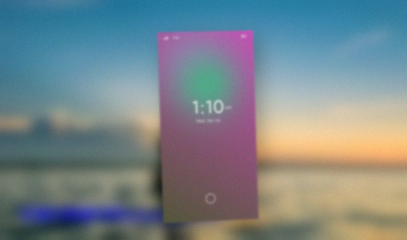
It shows {"hour": 1, "minute": 10}
